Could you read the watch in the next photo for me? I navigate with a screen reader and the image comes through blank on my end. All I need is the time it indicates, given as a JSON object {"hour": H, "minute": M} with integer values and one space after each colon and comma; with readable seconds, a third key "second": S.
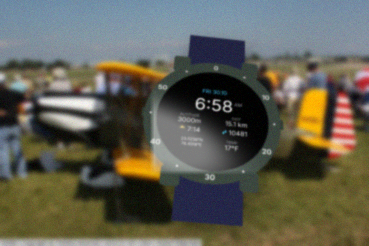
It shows {"hour": 6, "minute": 58}
